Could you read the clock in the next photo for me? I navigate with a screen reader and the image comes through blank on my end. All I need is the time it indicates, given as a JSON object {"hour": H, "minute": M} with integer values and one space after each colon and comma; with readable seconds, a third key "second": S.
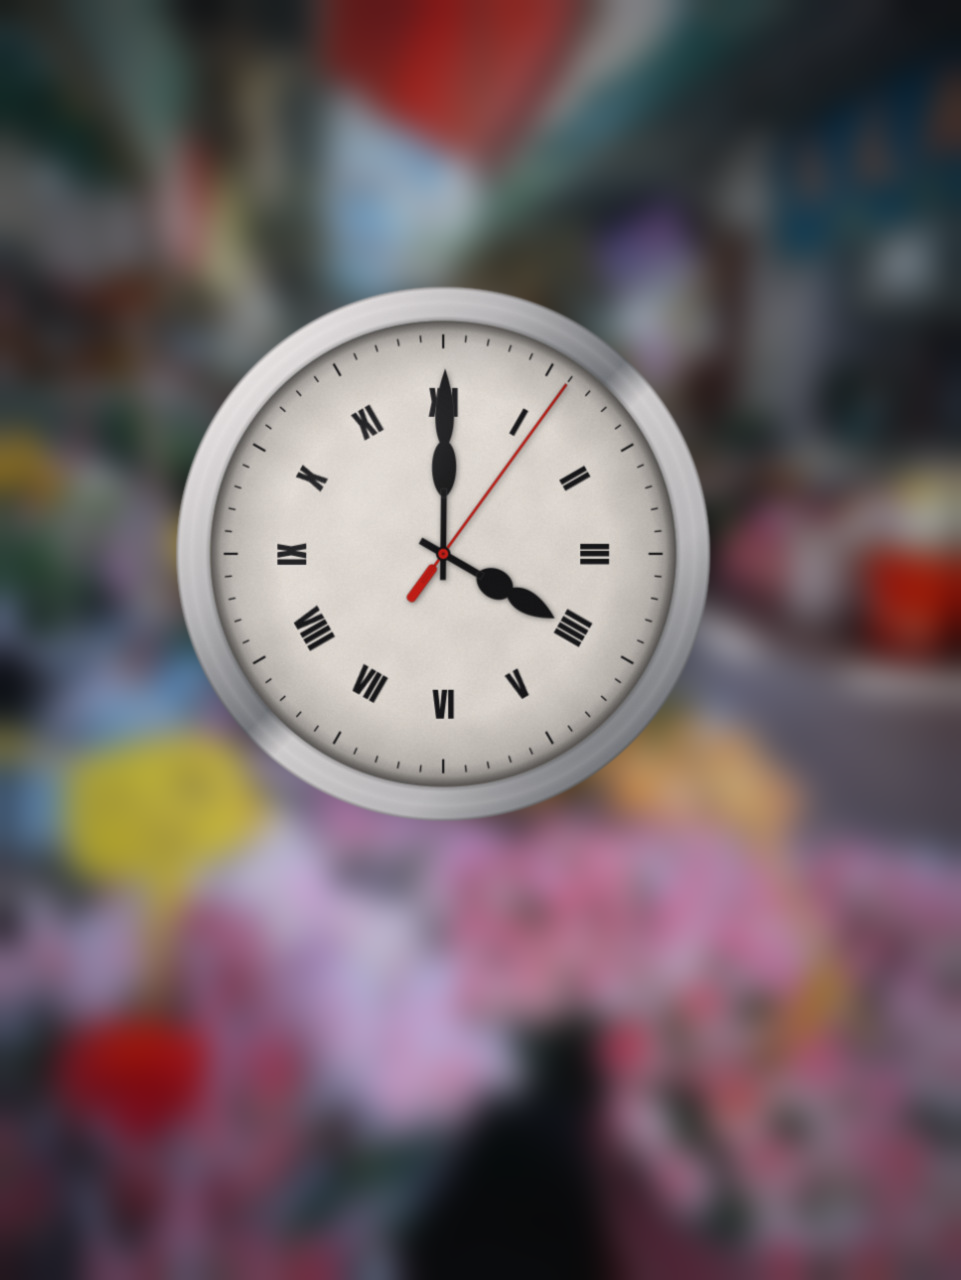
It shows {"hour": 4, "minute": 0, "second": 6}
